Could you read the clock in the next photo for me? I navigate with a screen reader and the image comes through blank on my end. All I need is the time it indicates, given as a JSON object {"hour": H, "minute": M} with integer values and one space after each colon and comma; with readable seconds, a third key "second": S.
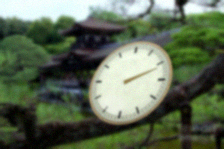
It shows {"hour": 2, "minute": 11}
